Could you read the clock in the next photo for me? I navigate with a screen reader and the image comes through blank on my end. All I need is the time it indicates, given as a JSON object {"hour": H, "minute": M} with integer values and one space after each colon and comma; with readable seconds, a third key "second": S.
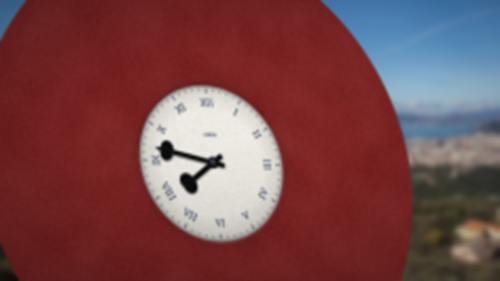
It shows {"hour": 7, "minute": 47}
